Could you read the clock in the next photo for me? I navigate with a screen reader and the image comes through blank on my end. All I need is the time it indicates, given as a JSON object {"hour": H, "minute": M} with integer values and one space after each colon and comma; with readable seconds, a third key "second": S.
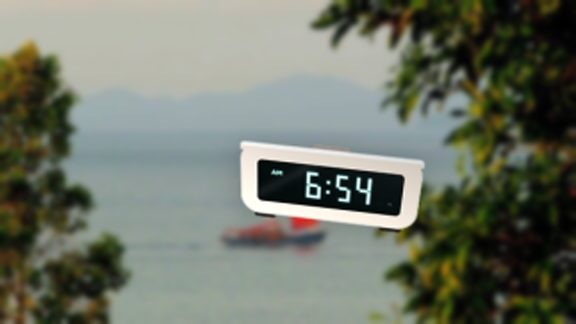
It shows {"hour": 6, "minute": 54}
